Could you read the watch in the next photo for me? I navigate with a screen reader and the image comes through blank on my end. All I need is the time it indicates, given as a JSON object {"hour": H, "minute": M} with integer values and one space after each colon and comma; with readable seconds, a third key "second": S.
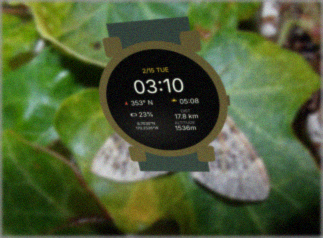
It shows {"hour": 3, "minute": 10}
